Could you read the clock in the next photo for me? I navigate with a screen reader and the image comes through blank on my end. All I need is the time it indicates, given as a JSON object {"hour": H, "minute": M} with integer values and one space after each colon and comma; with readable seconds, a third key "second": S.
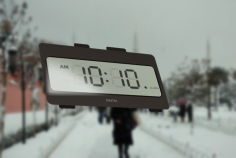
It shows {"hour": 10, "minute": 10}
